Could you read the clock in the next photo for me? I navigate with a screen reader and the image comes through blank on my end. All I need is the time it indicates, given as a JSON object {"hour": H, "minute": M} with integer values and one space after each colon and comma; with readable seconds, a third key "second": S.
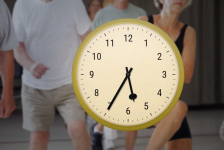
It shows {"hour": 5, "minute": 35}
